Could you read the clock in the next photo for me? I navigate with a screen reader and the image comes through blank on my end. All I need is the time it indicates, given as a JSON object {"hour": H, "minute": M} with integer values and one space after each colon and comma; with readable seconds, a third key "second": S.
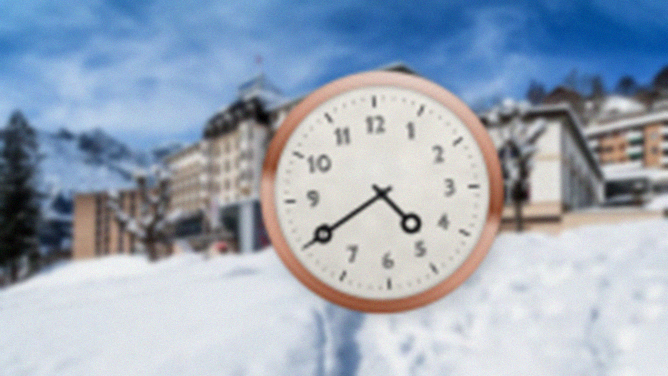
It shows {"hour": 4, "minute": 40}
